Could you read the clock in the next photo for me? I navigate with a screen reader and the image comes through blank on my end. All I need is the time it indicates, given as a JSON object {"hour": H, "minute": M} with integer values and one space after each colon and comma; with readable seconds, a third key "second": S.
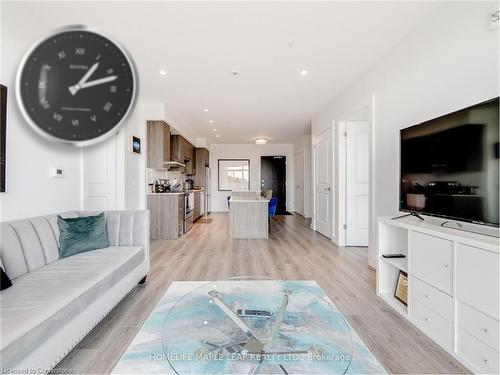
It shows {"hour": 1, "minute": 12}
